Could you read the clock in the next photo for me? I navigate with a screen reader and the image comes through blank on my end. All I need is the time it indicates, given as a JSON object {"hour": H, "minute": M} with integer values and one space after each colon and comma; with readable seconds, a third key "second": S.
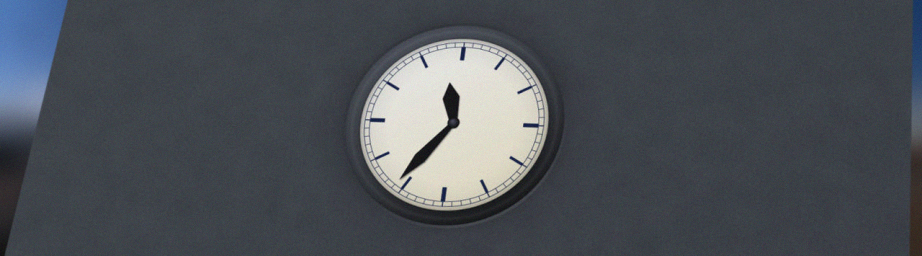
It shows {"hour": 11, "minute": 36}
